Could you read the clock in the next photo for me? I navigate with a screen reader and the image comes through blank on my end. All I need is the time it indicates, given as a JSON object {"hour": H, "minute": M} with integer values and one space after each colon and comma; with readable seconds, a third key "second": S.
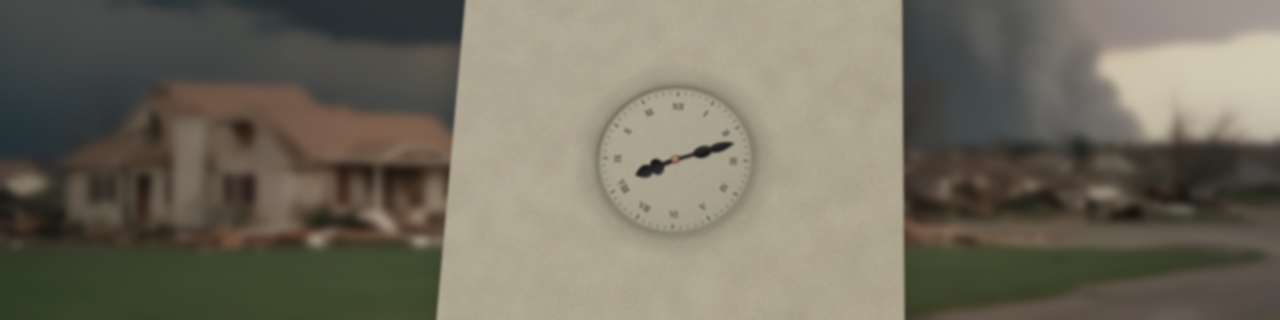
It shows {"hour": 8, "minute": 12}
